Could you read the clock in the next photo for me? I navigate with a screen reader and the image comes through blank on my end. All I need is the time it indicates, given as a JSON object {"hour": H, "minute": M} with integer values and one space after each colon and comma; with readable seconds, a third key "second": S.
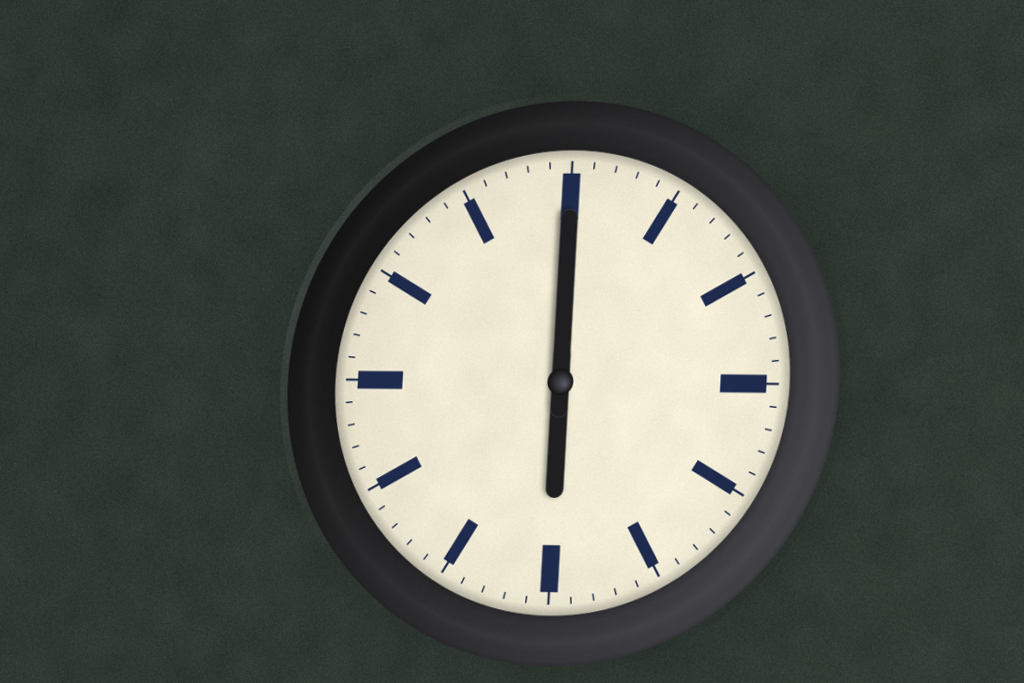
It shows {"hour": 6, "minute": 0}
